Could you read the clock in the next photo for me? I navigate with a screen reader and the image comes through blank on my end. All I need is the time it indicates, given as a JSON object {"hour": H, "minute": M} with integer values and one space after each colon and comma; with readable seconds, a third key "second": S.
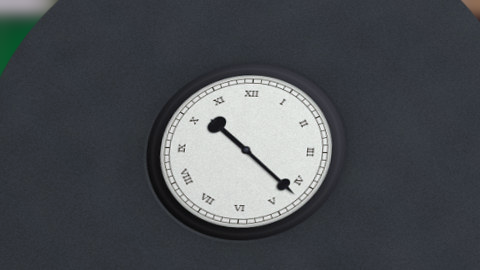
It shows {"hour": 10, "minute": 22}
